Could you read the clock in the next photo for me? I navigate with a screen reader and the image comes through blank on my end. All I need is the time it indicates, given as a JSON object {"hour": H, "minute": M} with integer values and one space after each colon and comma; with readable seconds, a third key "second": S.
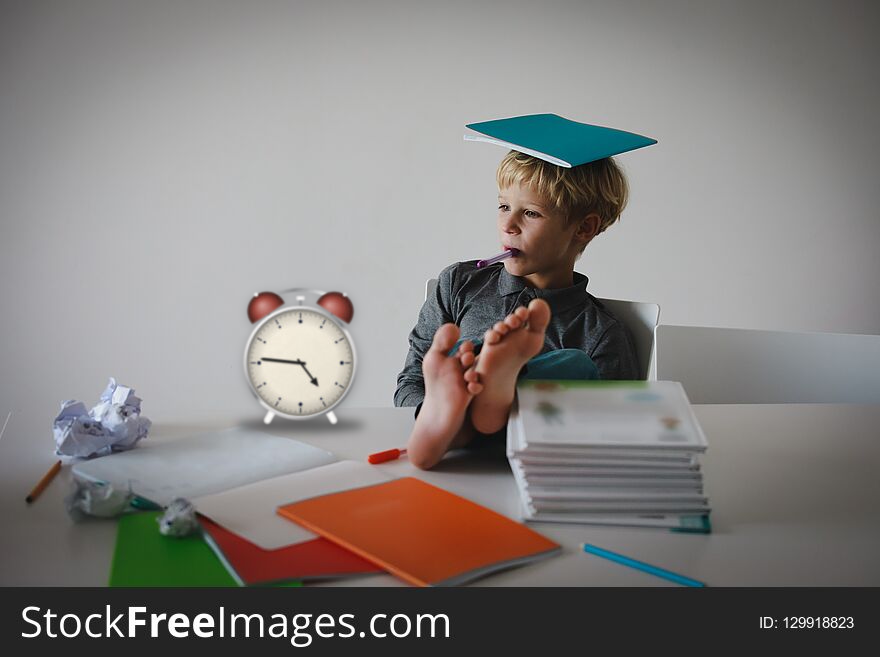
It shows {"hour": 4, "minute": 46}
